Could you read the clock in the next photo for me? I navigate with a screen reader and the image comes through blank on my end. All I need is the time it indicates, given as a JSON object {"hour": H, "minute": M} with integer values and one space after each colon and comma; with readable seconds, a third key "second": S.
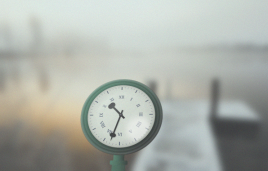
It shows {"hour": 10, "minute": 33}
